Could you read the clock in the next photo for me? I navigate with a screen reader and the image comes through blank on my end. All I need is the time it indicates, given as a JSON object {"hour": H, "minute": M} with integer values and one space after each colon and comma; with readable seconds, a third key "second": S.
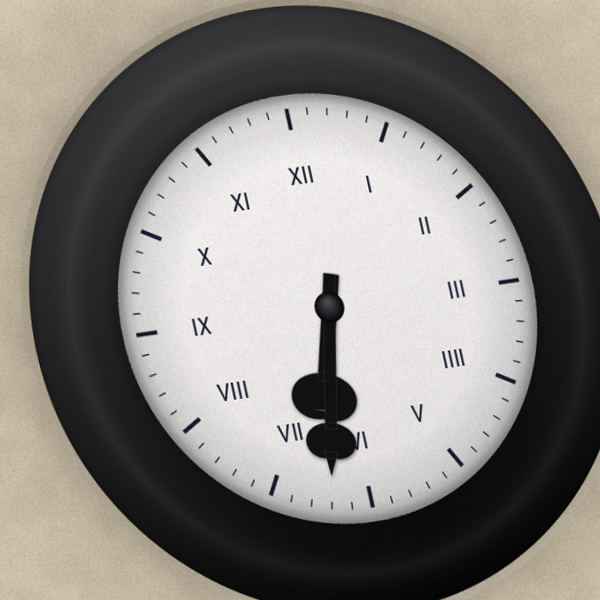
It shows {"hour": 6, "minute": 32}
